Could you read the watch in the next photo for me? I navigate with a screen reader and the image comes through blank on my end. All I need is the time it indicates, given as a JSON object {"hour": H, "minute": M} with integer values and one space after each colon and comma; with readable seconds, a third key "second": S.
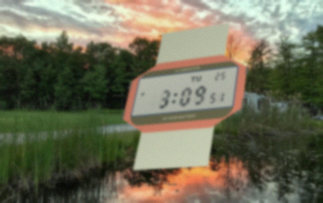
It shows {"hour": 3, "minute": 9}
